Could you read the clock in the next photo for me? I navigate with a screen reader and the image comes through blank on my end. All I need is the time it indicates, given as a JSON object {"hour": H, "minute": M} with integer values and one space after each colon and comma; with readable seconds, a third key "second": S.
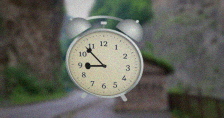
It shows {"hour": 8, "minute": 53}
